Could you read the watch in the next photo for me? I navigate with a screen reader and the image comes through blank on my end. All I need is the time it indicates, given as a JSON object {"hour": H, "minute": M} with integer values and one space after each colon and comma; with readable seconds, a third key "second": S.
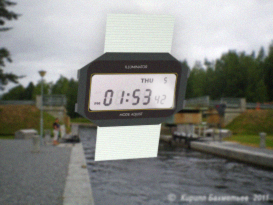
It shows {"hour": 1, "minute": 53, "second": 42}
